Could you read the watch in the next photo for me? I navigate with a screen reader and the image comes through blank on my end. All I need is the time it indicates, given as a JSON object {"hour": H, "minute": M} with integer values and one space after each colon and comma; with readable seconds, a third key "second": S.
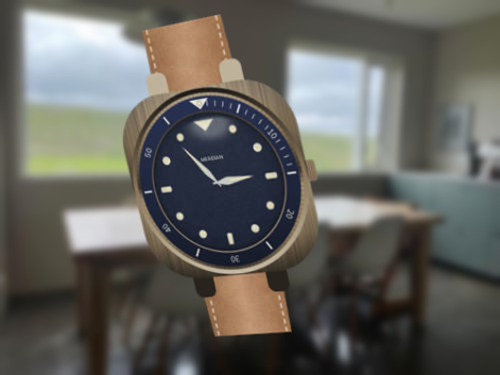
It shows {"hour": 2, "minute": 54}
